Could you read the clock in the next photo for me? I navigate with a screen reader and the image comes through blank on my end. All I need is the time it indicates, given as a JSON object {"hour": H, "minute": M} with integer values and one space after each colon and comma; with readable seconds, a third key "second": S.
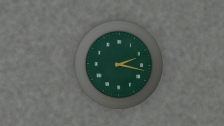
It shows {"hour": 2, "minute": 17}
